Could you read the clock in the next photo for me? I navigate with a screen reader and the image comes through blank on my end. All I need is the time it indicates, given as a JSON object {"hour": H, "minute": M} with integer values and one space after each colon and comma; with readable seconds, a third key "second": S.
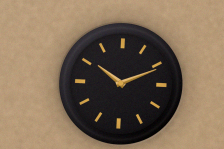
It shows {"hour": 10, "minute": 11}
